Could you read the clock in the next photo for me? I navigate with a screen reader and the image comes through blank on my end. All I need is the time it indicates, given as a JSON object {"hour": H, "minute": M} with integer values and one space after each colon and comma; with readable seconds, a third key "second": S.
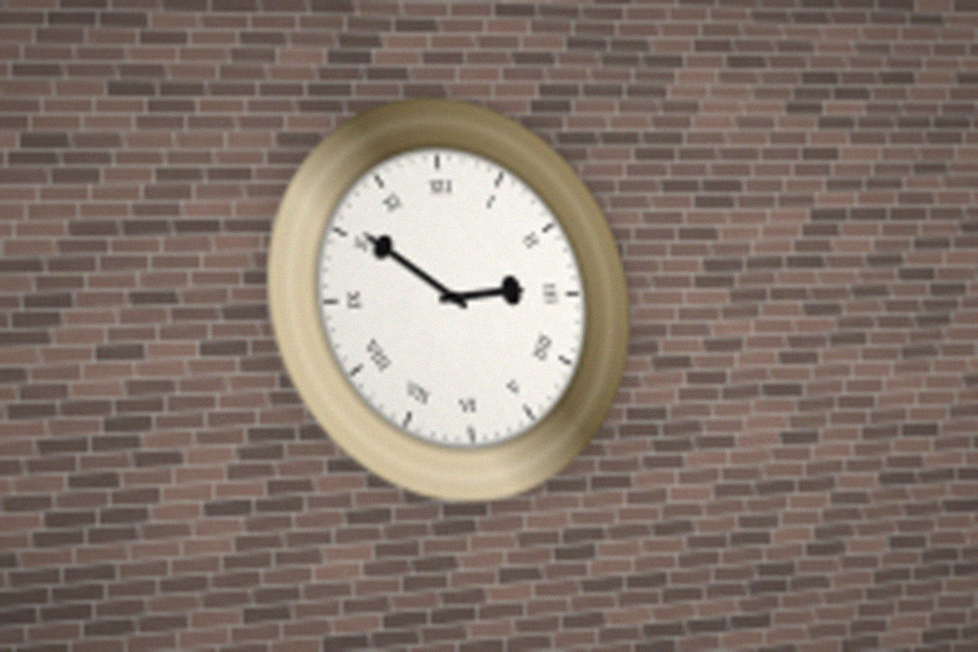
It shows {"hour": 2, "minute": 51}
